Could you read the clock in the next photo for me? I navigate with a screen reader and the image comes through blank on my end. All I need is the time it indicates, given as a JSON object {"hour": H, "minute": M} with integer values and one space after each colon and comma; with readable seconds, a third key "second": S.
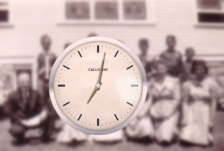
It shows {"hour": 7, "minute": 2}
